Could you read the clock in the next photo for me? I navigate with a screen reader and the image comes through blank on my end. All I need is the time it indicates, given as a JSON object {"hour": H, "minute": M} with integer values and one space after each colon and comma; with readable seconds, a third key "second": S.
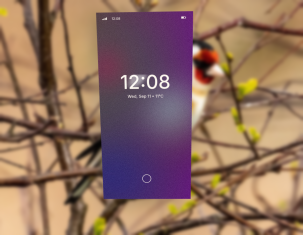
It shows {"hour": 12, "minute": 8}
